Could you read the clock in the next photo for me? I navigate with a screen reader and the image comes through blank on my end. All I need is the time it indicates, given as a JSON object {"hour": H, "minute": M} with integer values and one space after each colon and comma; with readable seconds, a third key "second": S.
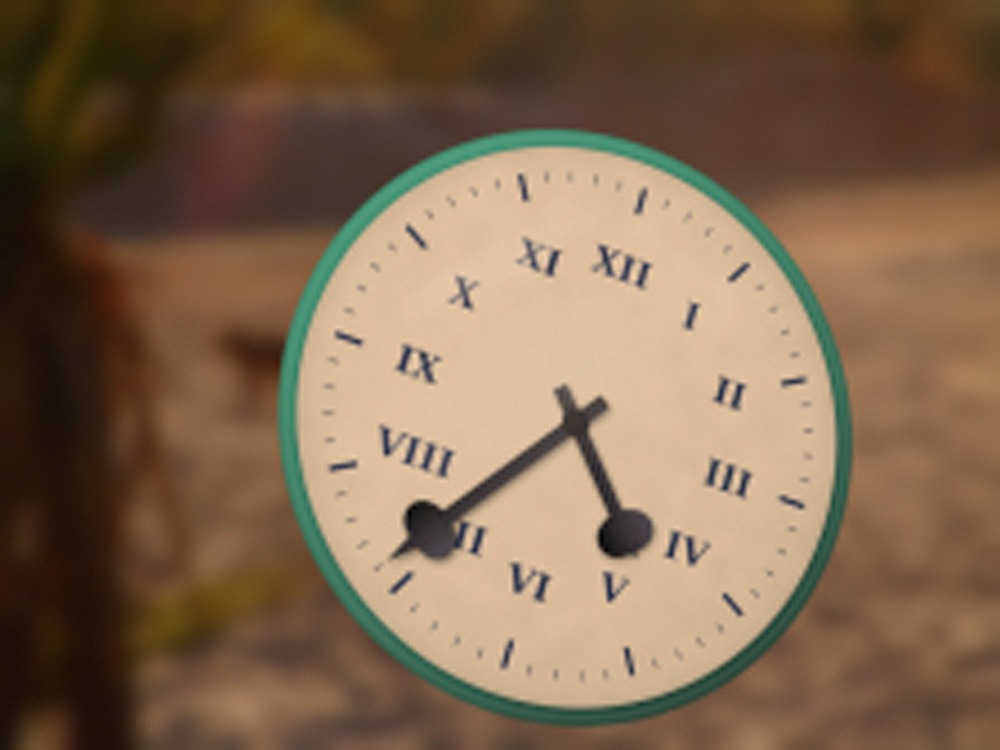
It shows {"hour": 4, "minute": 36}
